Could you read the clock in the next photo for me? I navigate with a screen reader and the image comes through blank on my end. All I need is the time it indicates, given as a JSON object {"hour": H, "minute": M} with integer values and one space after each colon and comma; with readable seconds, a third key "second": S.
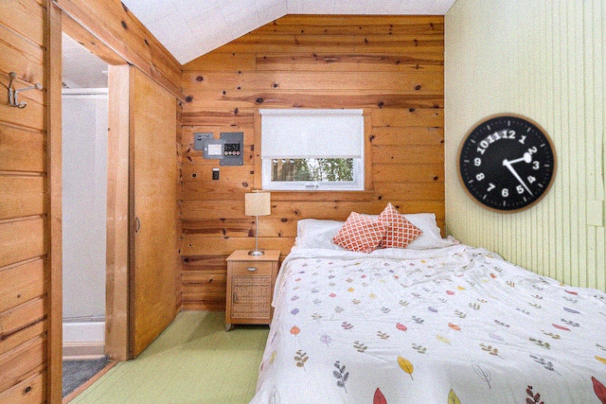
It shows {"hour": 2, "minute": 23}
